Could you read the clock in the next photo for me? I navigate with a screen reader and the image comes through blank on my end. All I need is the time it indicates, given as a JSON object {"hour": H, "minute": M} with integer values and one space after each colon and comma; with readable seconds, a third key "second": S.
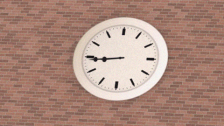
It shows {"hour": 8, "minute": 44}
